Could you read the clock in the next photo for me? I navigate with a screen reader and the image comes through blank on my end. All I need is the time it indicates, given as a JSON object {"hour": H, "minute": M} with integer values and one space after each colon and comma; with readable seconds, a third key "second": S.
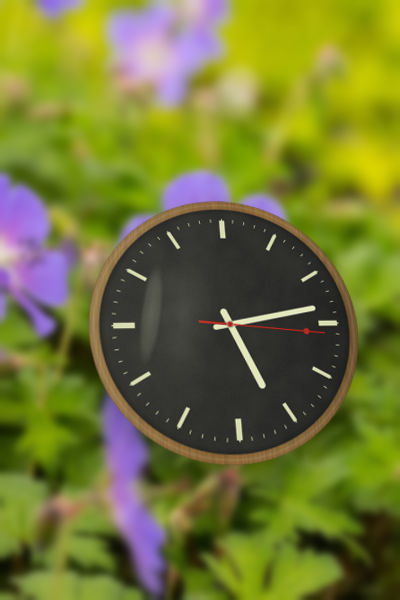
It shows {"hour": 5, "minute": 13, "second": 16}
